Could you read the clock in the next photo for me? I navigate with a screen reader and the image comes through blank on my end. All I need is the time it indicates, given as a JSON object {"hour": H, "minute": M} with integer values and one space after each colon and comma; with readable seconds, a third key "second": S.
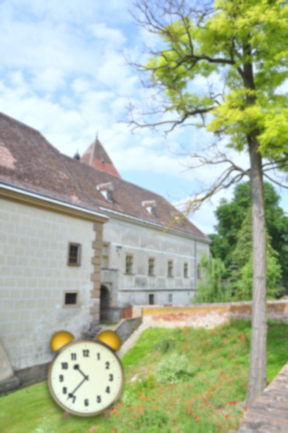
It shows {"hour": 10, "minute": 37}
